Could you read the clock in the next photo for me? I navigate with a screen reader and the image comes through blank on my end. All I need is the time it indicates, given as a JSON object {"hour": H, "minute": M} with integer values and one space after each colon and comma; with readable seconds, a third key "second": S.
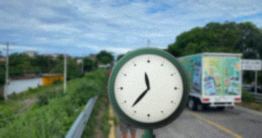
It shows {"hour": 11, "minute": 37}
